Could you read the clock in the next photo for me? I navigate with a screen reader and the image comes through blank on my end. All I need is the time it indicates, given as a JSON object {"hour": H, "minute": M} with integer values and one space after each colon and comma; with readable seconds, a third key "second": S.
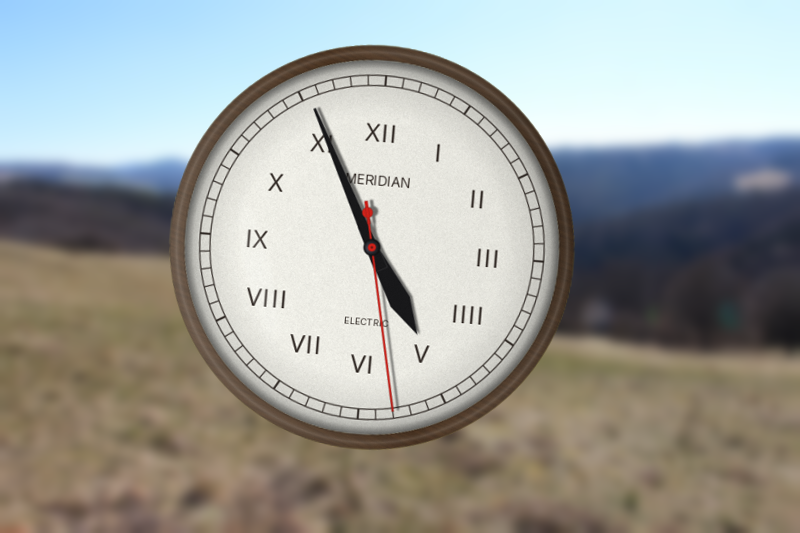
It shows {"hour": 4, "minute": 55, "second": 28}
